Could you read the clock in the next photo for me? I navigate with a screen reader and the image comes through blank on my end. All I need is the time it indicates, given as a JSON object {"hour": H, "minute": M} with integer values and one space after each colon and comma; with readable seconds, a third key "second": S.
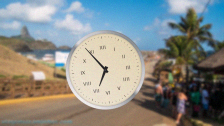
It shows {"hour": 6, "minute": 54}
